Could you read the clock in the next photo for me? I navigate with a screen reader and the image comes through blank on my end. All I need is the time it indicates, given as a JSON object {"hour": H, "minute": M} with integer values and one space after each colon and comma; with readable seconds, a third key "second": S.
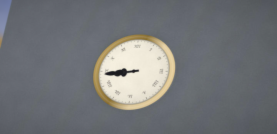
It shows {"hour": 8, "minute": 44}
